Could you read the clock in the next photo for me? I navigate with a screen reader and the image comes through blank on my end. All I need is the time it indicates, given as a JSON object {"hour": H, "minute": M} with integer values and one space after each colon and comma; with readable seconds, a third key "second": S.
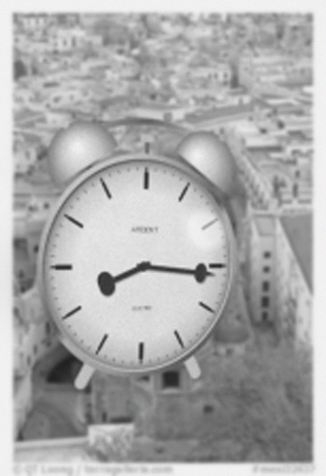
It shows {"hour": 8, "minute": 16}
